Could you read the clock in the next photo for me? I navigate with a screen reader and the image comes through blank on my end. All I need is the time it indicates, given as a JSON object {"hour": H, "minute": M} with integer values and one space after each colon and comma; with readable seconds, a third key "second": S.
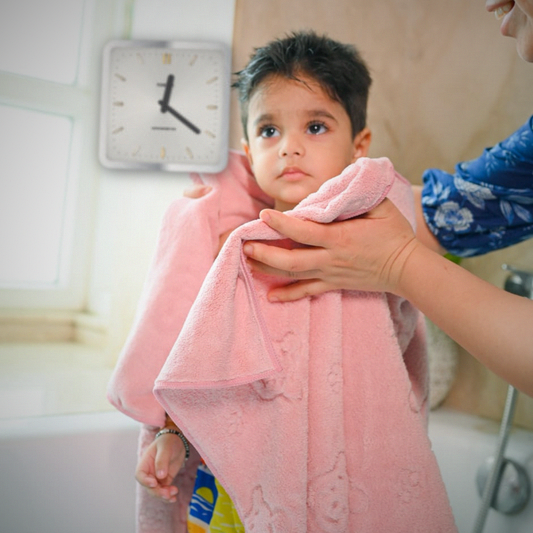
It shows {"hour": 12, "minute": 21}
